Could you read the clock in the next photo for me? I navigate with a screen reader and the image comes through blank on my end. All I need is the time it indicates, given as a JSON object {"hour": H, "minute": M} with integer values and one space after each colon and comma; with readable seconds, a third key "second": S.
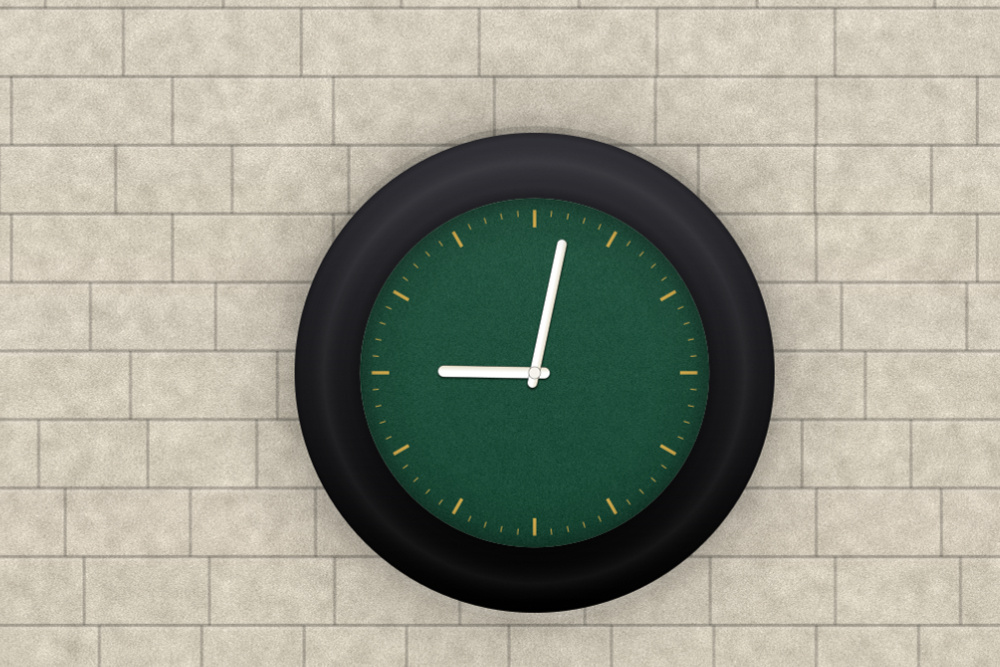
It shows {"hour": 9, "minute": 2}
